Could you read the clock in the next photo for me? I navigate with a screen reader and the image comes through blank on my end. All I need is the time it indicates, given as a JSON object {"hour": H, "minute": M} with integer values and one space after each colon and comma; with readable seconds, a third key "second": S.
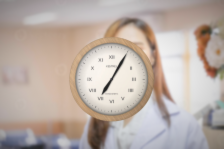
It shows {"hour": 7, "minute": 5}
